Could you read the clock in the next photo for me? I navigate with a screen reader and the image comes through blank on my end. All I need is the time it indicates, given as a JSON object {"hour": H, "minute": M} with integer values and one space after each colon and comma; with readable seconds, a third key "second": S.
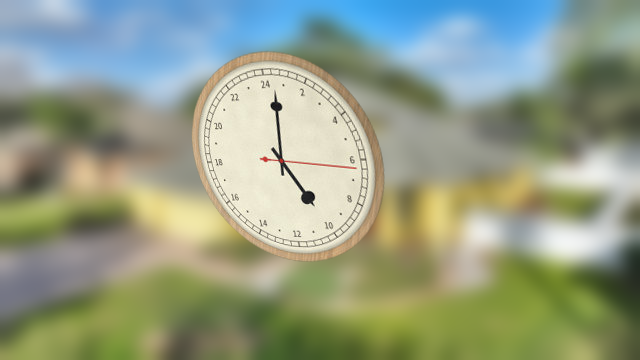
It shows {"hour": 10, "minute": 1, "second": 16}
